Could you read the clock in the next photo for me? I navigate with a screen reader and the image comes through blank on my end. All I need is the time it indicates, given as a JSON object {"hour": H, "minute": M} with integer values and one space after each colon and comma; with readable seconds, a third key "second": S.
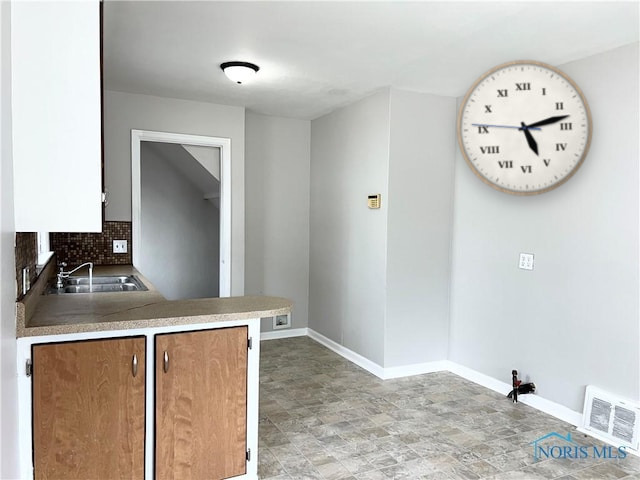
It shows {"hour": 5, "minute": 12, "second": 46}
